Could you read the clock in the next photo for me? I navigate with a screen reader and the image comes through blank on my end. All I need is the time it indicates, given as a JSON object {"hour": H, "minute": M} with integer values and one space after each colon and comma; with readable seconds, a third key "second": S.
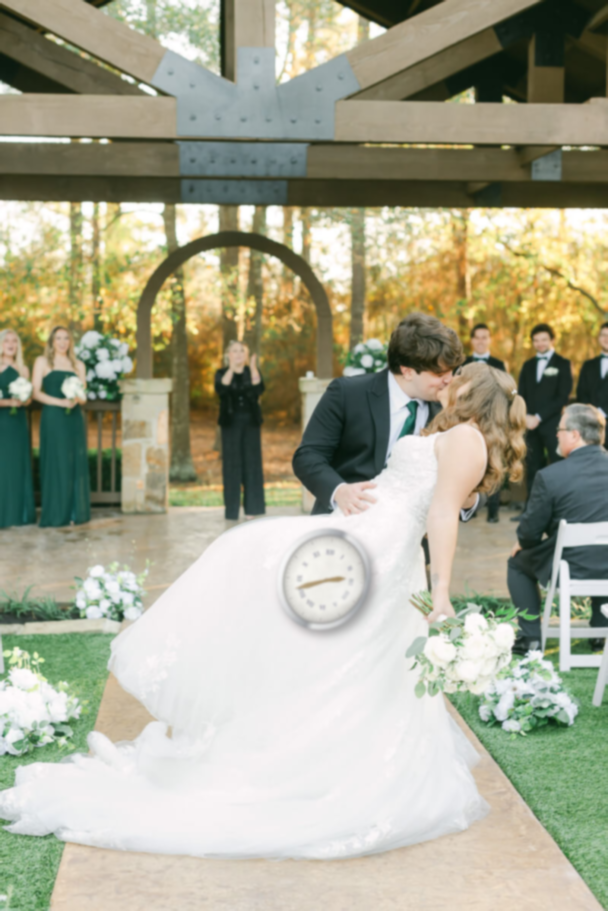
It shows {"hour": 2, "minute": 42}
